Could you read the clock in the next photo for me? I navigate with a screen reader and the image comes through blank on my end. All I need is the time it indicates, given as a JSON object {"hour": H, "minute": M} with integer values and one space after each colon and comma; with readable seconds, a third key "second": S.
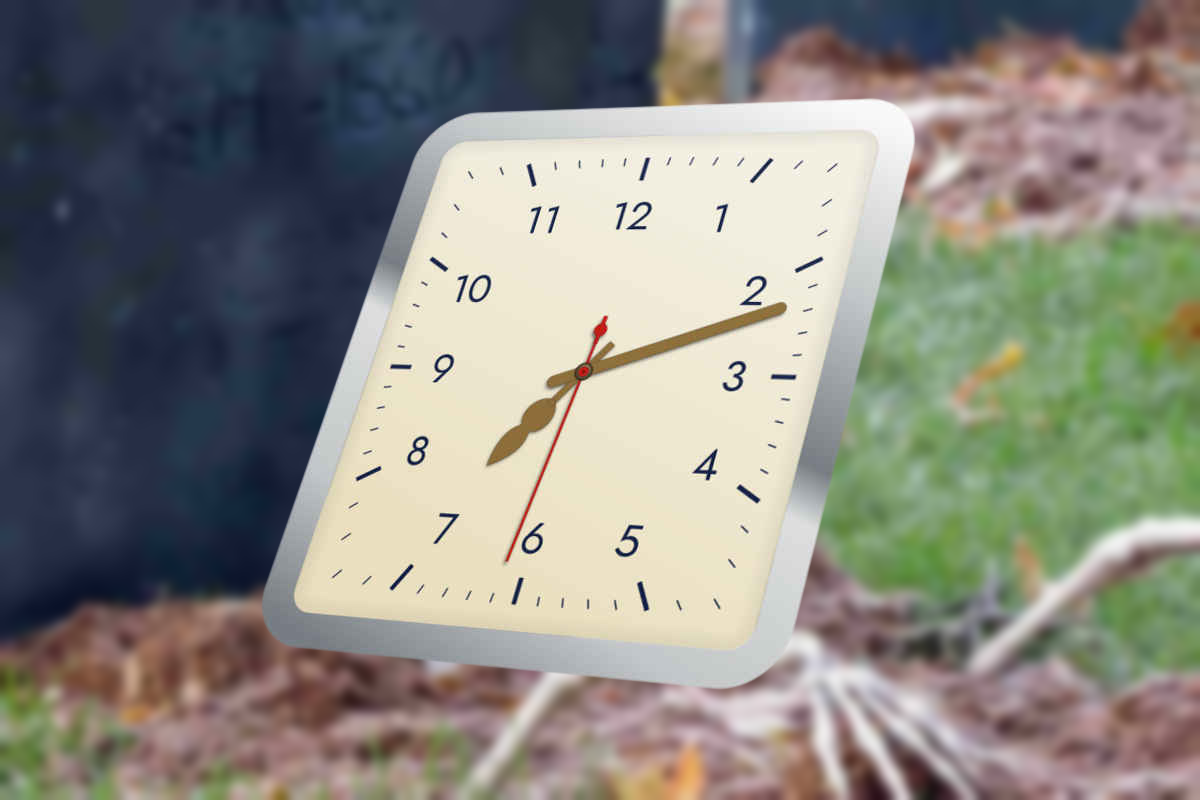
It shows {"hour": 7, "minute": 11, "second": 31}
